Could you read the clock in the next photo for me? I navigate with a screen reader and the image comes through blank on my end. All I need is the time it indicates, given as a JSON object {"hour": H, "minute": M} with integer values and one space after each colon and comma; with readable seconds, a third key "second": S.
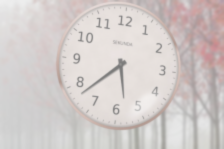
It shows {"hour": 5, "minute": 38}
